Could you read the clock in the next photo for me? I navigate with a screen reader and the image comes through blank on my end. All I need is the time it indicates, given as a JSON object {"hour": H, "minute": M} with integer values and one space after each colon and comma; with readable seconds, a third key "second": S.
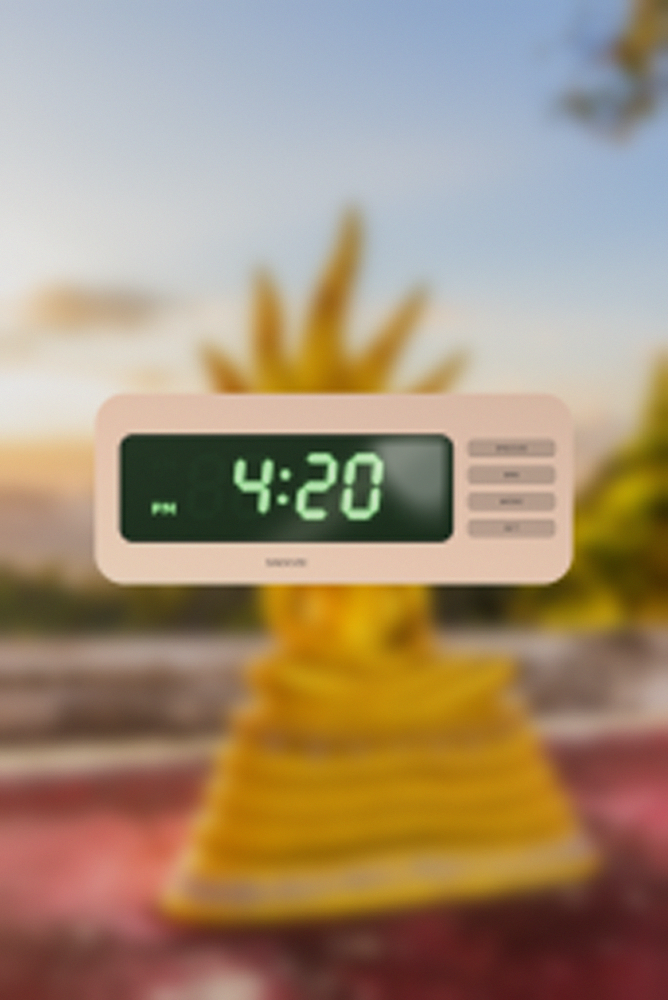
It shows {"hour": 4, "minute": 20}
